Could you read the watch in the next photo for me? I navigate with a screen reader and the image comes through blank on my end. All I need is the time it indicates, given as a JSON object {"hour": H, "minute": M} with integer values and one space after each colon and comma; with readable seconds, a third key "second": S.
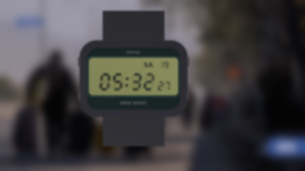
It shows {"hour": 5, "minute": 32}
